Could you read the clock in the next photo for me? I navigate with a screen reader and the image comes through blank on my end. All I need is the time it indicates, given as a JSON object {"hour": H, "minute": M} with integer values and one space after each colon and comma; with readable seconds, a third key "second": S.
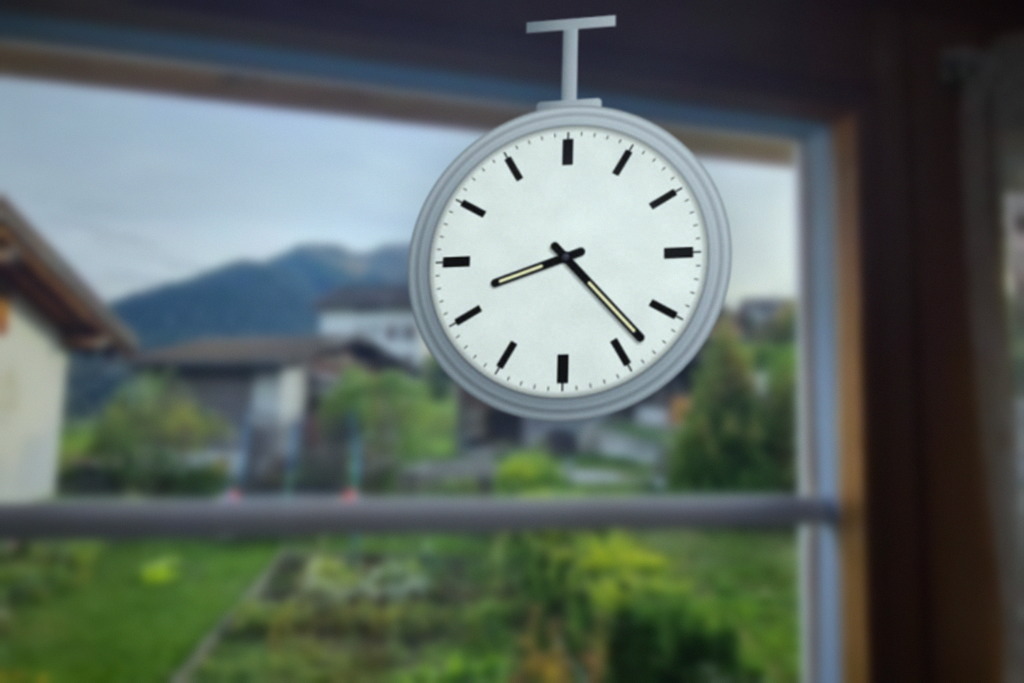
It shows {"hour": 8, "minute": 23}
